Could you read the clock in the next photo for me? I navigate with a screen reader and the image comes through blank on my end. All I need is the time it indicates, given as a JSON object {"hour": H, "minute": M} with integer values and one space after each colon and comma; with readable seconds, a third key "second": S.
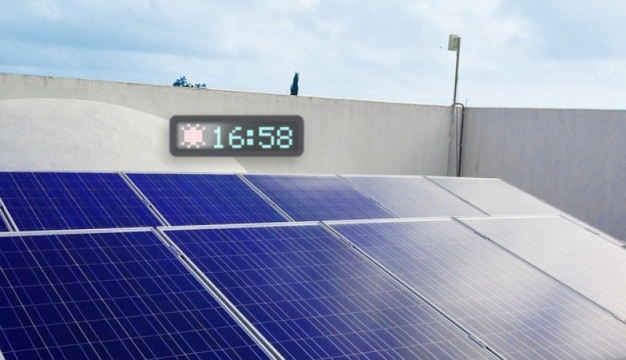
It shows {"hour": 16, "minute": 58}
